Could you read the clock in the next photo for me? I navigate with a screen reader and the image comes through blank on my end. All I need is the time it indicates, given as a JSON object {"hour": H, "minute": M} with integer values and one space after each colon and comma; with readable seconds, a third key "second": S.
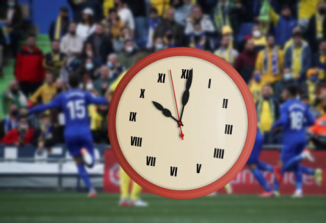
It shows {"hour": 10, "minute": 0, "second": 57}
